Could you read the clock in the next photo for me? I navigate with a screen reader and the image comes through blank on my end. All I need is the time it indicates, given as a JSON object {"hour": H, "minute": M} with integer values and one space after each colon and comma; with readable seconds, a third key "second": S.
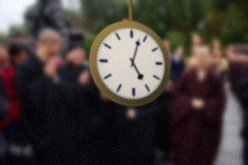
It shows {"hour": 5, "minute": 3}
